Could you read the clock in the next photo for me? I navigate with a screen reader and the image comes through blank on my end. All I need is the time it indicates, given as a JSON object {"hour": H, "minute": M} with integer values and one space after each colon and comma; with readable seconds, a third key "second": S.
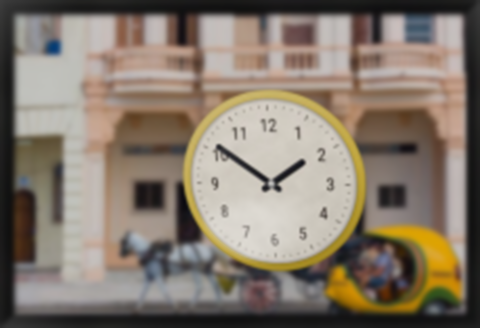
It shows {"hour": 1, "minute": 51}
